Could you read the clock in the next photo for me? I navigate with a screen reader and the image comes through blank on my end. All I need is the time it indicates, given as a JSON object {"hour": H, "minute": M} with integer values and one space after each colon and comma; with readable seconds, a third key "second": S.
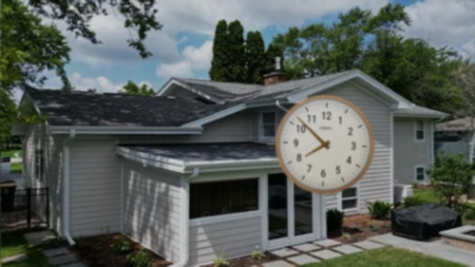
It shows {"hour": 7, "minute": 52}
